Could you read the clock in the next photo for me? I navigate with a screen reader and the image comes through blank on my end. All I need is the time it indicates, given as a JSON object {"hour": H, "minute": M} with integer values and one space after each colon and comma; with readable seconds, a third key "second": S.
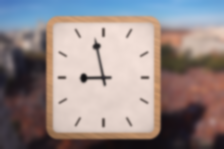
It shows {"hour": 8, "minute": 58}
